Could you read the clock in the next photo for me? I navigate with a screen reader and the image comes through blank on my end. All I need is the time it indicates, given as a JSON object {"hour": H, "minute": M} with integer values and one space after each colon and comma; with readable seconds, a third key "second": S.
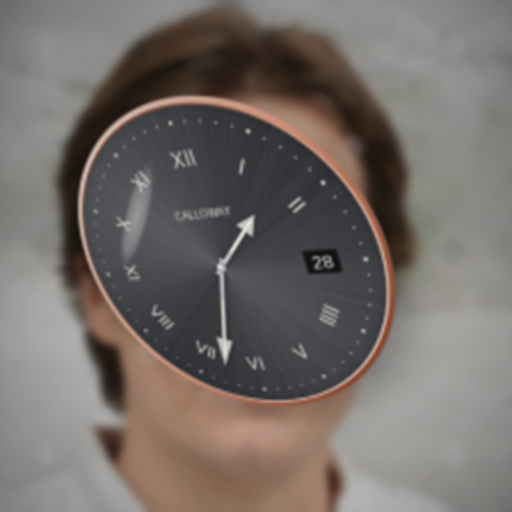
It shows {"hour": 1, "minute": 33}
